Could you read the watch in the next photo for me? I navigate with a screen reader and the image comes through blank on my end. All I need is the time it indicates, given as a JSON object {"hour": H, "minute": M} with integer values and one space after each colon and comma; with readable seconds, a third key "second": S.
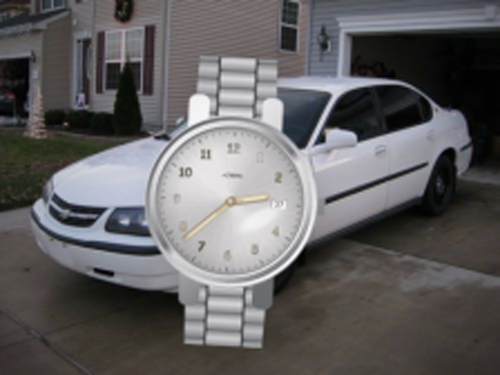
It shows {"hour": 2, "minute": 38}
